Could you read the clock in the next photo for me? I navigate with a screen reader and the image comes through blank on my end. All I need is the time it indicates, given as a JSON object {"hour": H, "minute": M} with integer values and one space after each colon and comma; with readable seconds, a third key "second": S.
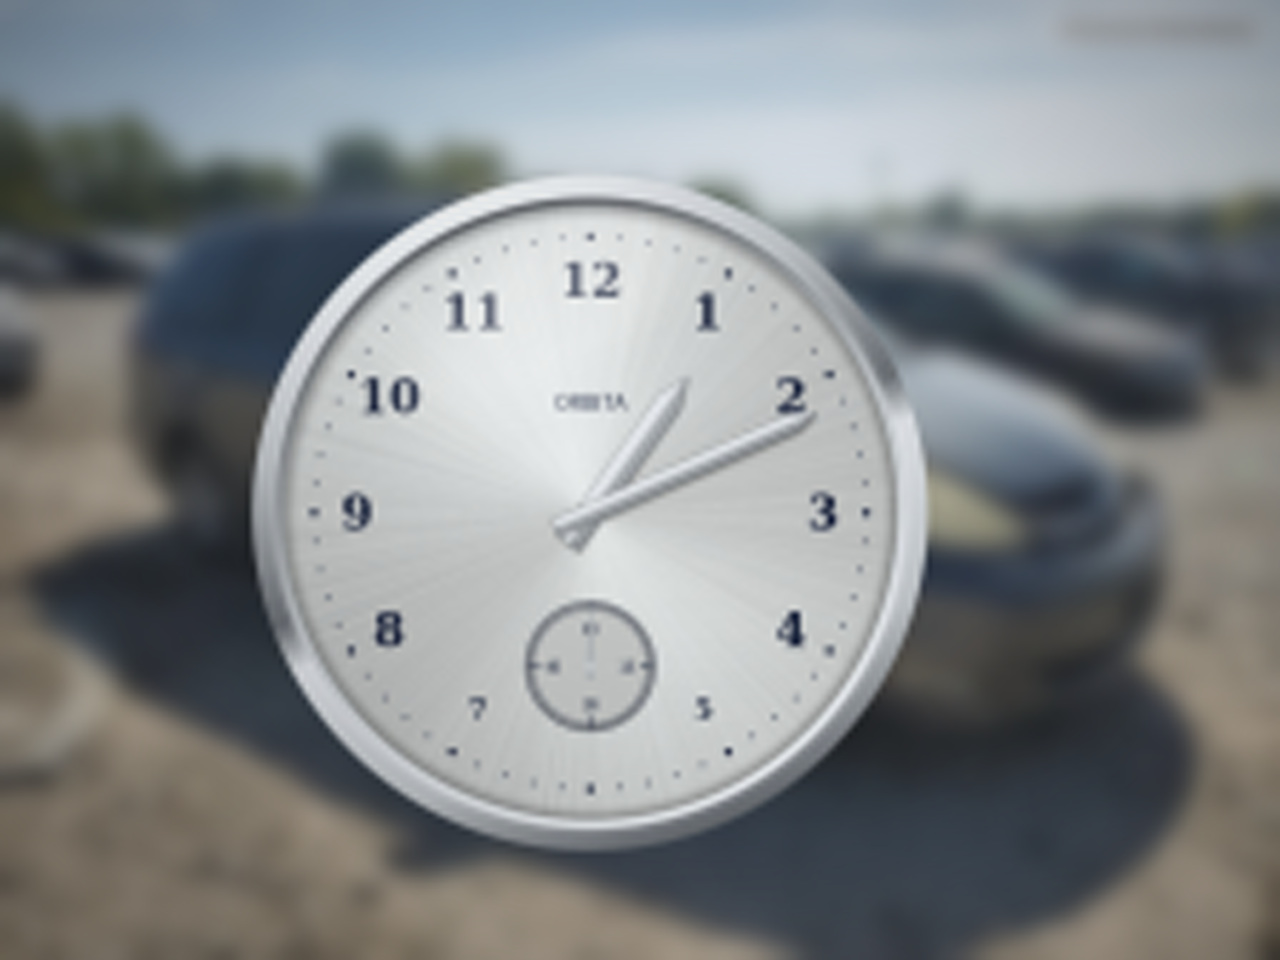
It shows {"hour": 1, "minute": 11}
